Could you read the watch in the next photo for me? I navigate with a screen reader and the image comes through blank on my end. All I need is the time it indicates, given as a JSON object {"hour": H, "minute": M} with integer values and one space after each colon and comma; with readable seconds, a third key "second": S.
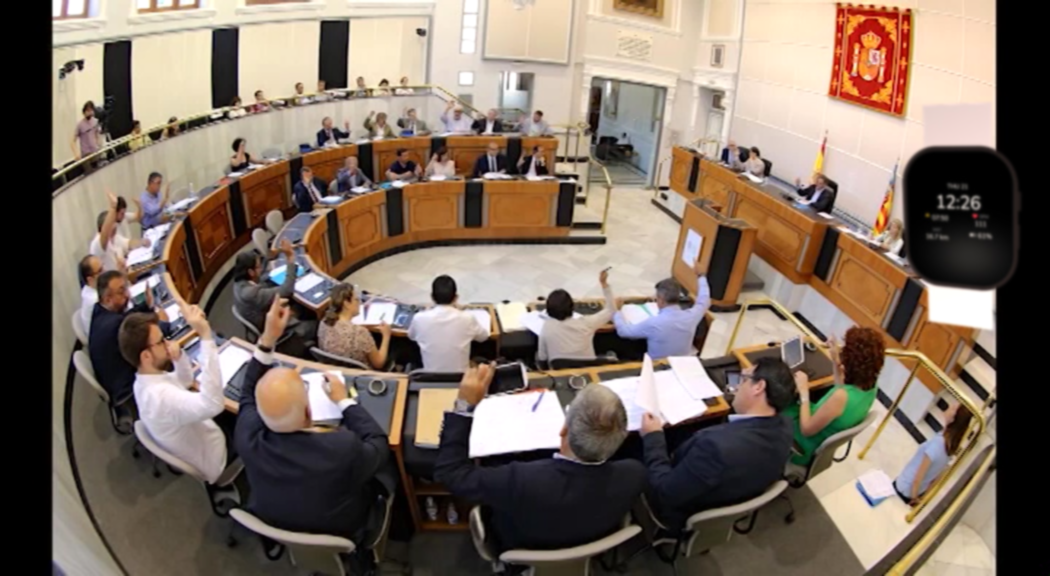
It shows {"hour": 12, "minute": 26}
